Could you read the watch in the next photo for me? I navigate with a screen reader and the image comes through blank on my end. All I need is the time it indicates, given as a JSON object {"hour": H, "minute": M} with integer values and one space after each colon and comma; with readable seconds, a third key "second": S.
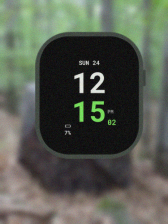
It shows {"hour": 12, "minute": 15, "second": 2}
